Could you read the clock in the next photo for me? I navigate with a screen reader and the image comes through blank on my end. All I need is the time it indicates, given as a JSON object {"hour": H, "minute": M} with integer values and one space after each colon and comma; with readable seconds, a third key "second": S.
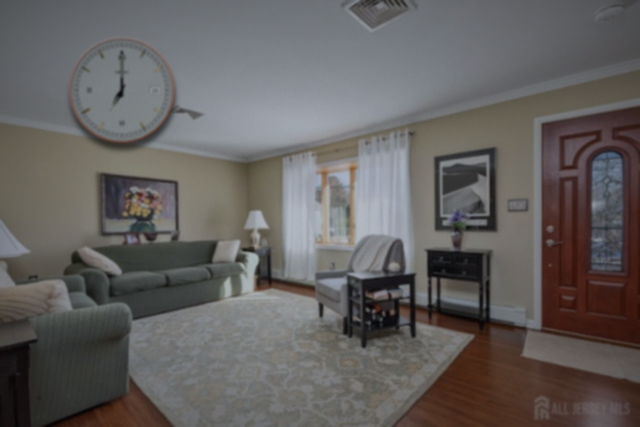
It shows {"hour": 7, "minute": 0}
